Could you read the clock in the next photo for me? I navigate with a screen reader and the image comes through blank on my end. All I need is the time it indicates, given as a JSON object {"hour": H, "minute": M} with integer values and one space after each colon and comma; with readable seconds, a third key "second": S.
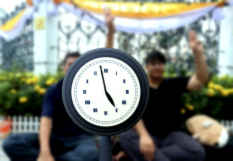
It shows {"hour": 4, "minute": 58}
